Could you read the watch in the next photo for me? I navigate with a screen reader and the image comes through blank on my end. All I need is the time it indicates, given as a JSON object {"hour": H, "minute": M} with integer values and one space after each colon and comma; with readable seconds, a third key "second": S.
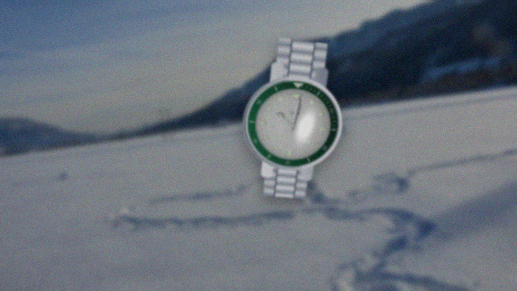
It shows {"hour": 10, "minute": 1}
